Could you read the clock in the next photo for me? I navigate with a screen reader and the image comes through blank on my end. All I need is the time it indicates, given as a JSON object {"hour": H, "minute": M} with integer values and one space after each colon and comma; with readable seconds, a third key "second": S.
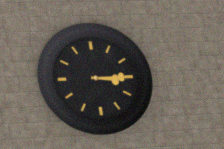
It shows {"hour": 3, "minute": 15}
